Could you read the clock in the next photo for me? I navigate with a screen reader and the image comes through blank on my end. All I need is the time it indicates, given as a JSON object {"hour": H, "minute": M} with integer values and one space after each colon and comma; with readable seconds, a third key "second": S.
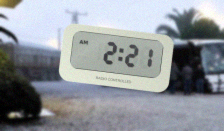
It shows {"hour": 2, "minute": 21}
